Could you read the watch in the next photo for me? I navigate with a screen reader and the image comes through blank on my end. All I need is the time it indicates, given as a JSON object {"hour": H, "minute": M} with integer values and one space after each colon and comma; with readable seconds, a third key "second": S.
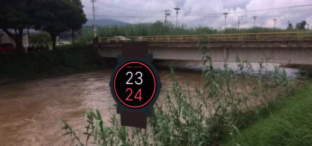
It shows {"hour": 23, "minute": 24}
